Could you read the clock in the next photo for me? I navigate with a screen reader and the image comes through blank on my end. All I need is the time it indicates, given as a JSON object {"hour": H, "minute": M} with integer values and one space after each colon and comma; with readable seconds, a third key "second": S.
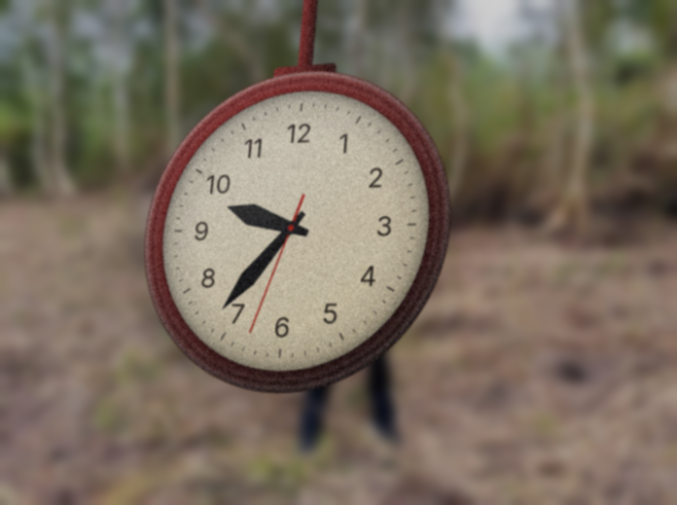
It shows {"hour": 9, "minute": 36, "second": 33}
